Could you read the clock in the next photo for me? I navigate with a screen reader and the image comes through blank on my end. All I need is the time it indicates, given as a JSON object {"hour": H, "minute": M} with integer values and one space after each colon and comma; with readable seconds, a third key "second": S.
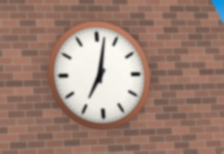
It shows {"hour": 7, "minute": 2}
